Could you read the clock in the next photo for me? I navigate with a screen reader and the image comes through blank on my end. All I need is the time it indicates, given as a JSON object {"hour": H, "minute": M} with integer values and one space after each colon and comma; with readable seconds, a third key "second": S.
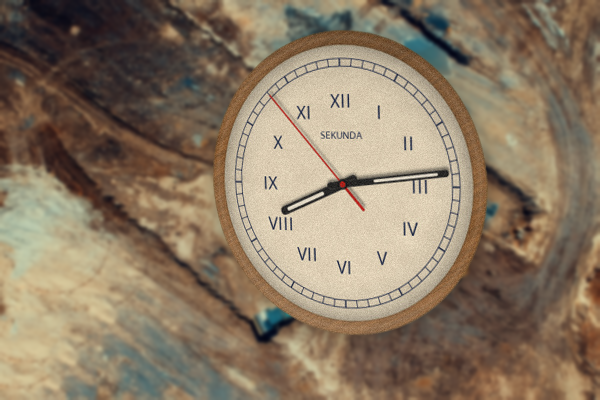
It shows {"hour": 8, "minute": 13, "second": 53}
